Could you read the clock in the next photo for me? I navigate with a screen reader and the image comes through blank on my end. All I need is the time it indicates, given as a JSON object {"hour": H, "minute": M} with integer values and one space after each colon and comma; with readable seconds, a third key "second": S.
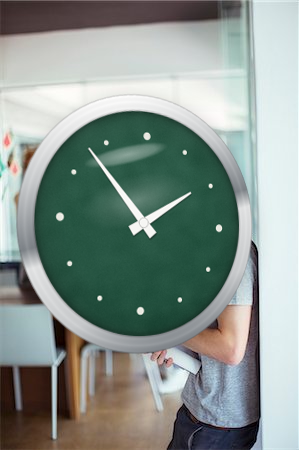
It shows {"hour": 1, "minute": 53}
